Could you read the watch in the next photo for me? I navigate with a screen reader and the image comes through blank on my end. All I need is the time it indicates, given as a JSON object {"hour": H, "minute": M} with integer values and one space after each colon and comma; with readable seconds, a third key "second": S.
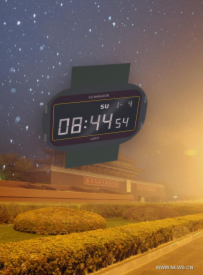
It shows {"hour": 8, "minute": 44, "second": 54}
